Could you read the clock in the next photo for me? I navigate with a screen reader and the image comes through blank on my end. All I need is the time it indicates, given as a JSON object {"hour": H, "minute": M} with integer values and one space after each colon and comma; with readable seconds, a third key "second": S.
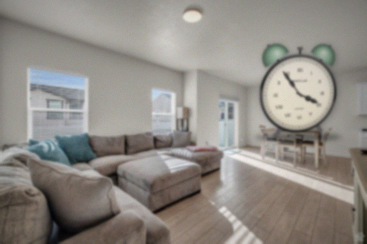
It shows {"hour": 3, "minute": 54}
